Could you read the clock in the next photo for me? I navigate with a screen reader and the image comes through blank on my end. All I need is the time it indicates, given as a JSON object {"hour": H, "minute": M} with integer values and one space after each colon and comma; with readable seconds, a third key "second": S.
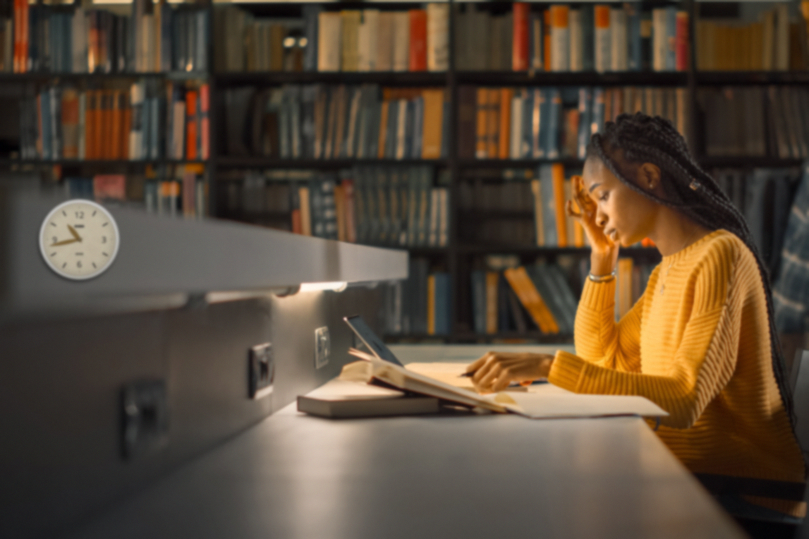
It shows {"hour": 10, "minute": 43}
